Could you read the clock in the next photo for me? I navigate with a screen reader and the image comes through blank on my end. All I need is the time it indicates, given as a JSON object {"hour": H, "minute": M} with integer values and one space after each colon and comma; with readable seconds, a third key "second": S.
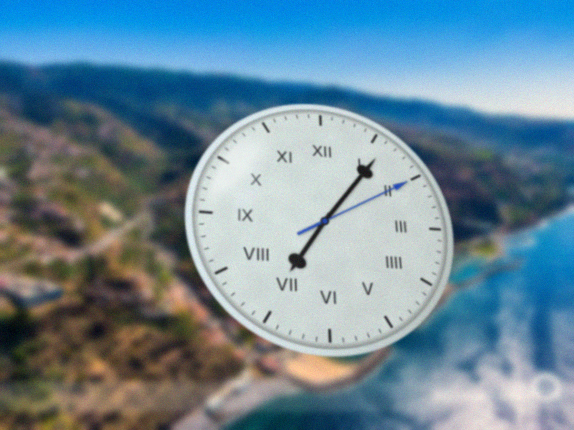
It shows {"hour": 7, "minute": 6, "second": 10}
